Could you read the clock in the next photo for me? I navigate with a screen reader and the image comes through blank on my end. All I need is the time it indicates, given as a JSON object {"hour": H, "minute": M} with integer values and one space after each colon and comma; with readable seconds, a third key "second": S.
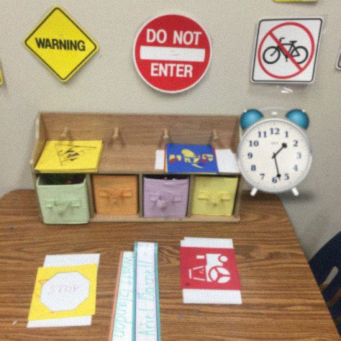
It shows {"hour": 1, "minute": 28}
